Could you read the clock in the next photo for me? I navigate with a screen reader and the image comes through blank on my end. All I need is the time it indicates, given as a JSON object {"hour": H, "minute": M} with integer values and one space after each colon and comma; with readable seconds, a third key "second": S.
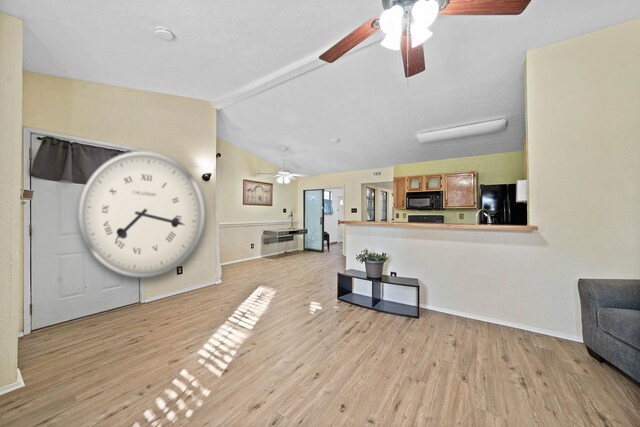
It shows {"hour": 7, "minute": 16}
